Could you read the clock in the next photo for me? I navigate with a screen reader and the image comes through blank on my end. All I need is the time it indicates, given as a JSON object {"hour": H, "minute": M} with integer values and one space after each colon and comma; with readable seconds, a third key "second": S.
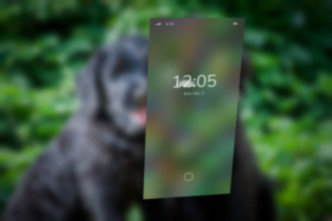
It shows {"hour": 12, "minute": 5}
